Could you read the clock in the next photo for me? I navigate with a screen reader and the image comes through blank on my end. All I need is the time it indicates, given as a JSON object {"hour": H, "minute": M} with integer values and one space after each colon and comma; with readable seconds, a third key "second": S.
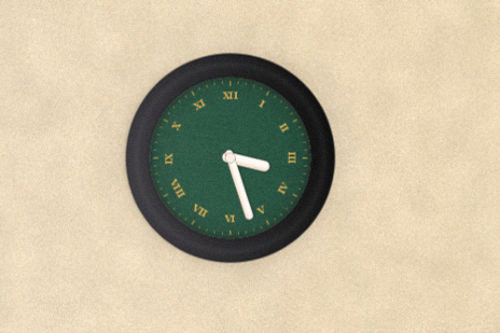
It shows {"hour": 3, "minute": 27}
